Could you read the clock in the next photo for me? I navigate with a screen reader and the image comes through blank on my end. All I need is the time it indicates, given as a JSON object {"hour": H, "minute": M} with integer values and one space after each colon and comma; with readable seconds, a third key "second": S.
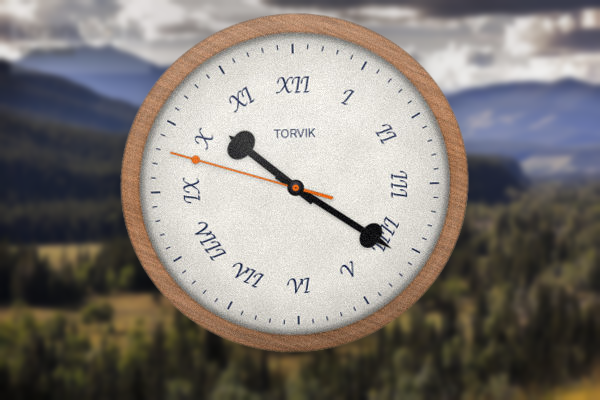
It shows {"hour": 10, "minute": 20, "second": 48}
